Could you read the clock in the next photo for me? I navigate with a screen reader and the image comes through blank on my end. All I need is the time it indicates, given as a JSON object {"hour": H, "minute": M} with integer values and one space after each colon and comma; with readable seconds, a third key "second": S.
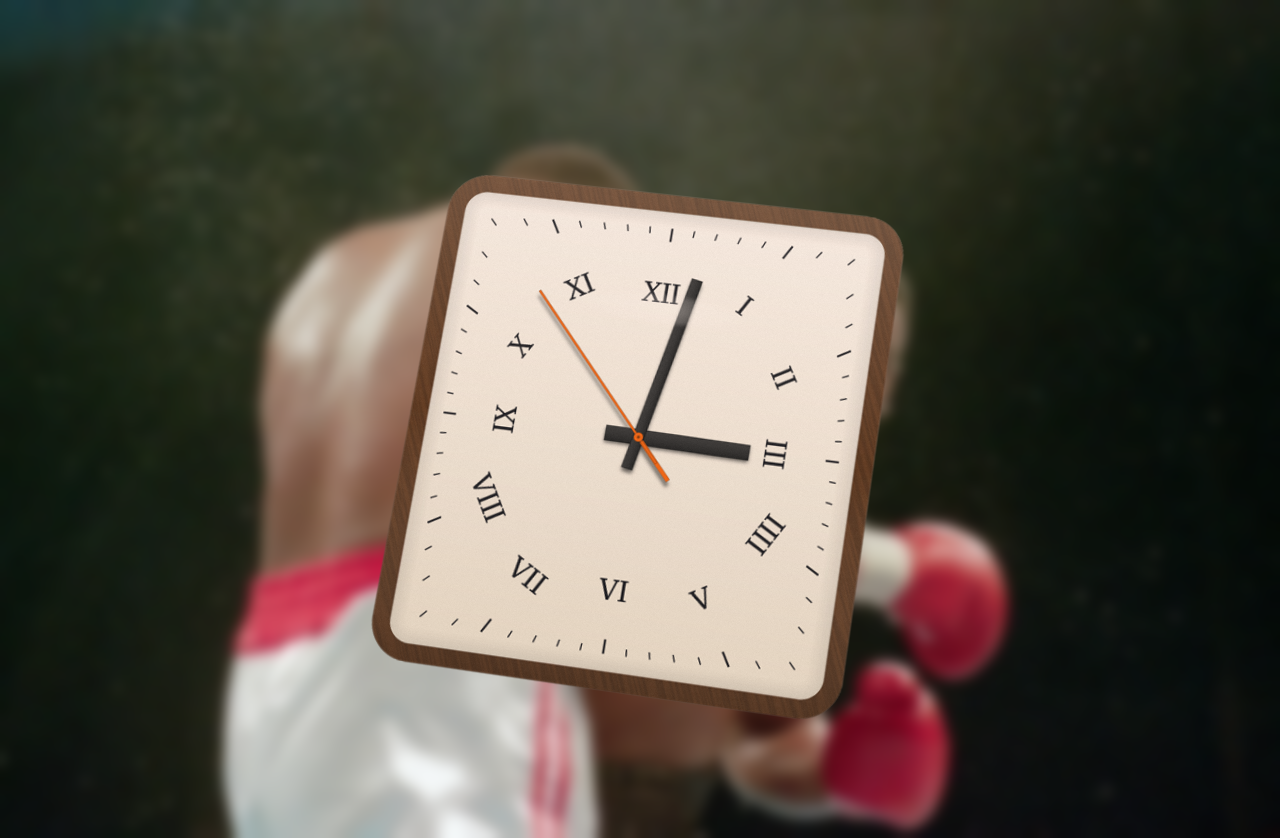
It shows {"hour": 3, "minute": 1, "second": 53}
